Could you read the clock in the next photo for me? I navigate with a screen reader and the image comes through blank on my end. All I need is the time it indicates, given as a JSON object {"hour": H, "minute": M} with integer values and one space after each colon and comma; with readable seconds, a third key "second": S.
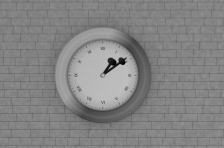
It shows {"hour": 1, "minute": 9}
